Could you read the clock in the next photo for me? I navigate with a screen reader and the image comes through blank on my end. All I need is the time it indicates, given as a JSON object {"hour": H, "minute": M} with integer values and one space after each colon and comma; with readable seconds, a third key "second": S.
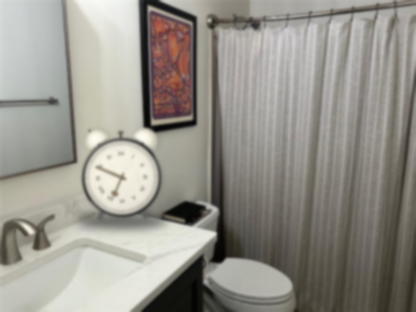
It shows {"hour": 6, "minute": 49}
